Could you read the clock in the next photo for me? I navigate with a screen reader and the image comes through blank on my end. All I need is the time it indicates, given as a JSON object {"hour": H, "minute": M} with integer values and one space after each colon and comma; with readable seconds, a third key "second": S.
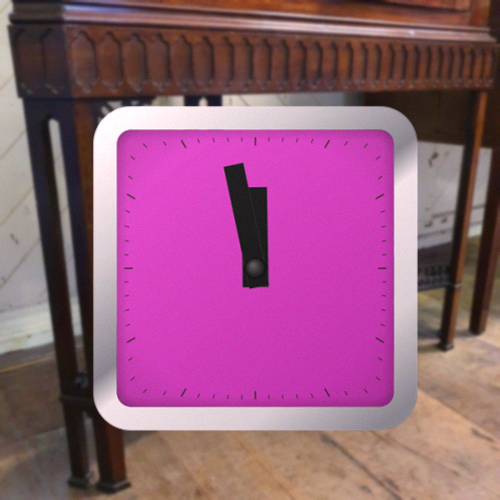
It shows {"hour": 11, "minute": 58}
